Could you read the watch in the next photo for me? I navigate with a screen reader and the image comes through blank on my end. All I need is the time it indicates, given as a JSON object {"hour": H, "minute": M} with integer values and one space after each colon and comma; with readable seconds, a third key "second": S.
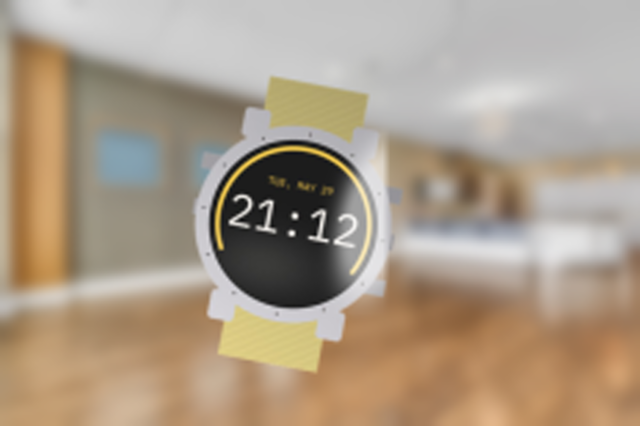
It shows {"hour": 21, "minute": 12}
